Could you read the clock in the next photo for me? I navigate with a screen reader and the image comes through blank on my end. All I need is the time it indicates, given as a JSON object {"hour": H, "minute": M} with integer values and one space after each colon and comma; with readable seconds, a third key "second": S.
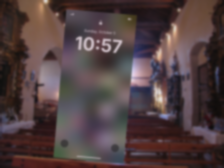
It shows {"hour": 10, "minute": 57}
